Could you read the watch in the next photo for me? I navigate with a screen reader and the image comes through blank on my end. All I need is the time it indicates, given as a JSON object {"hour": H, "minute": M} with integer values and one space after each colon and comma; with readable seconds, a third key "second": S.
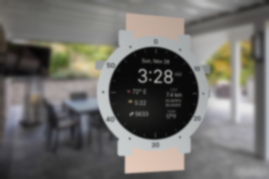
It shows {"hour": 3, "minute": 28}
